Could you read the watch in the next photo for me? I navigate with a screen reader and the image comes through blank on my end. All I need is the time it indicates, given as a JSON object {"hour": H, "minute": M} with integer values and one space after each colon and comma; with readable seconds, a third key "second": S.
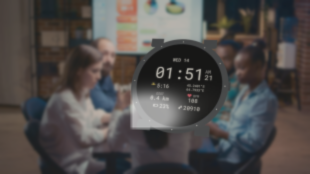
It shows {"hour": 1, "minute": 51}
